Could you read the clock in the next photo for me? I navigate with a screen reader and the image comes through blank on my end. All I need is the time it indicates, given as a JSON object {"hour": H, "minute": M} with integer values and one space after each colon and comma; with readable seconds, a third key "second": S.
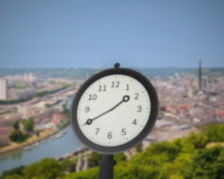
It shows {"hour": 1, "minute": 40}
